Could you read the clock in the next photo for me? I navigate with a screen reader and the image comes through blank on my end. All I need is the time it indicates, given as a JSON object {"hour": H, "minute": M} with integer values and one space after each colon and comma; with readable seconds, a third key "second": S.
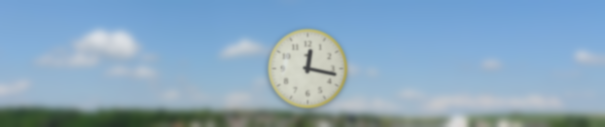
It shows {"hour": 12, "minute": 17}
